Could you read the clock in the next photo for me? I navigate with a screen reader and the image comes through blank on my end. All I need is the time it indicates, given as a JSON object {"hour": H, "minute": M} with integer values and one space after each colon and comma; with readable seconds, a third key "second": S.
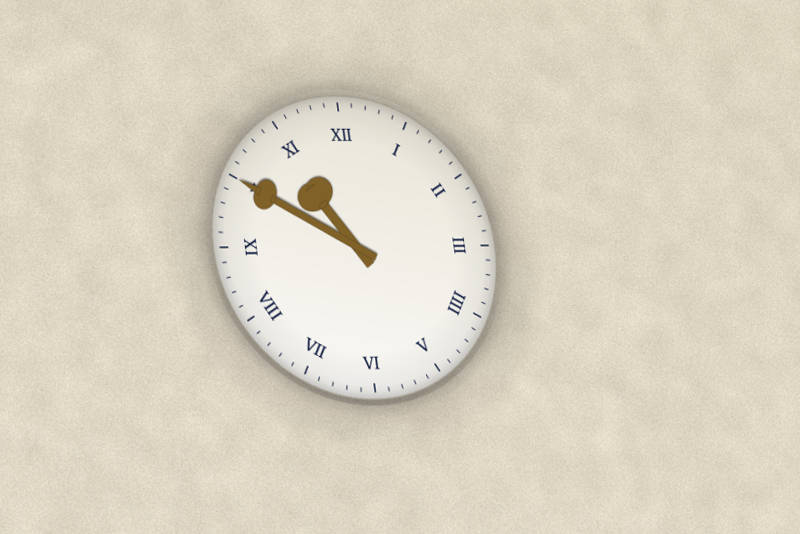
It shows {"hour": 10, "minute": 50}
